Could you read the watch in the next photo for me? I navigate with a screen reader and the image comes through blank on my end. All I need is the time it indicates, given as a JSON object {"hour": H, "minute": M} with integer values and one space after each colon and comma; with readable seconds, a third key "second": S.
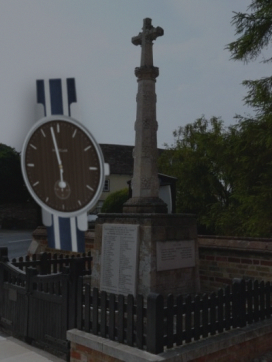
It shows {"hour": 5, "minute": 58}
